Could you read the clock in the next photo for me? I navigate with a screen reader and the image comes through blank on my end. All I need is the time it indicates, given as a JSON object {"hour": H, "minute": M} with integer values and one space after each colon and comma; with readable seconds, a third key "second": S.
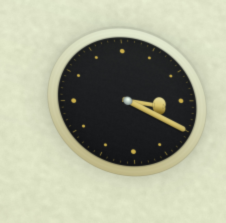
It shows {"hour": 3, "minute": 20}
